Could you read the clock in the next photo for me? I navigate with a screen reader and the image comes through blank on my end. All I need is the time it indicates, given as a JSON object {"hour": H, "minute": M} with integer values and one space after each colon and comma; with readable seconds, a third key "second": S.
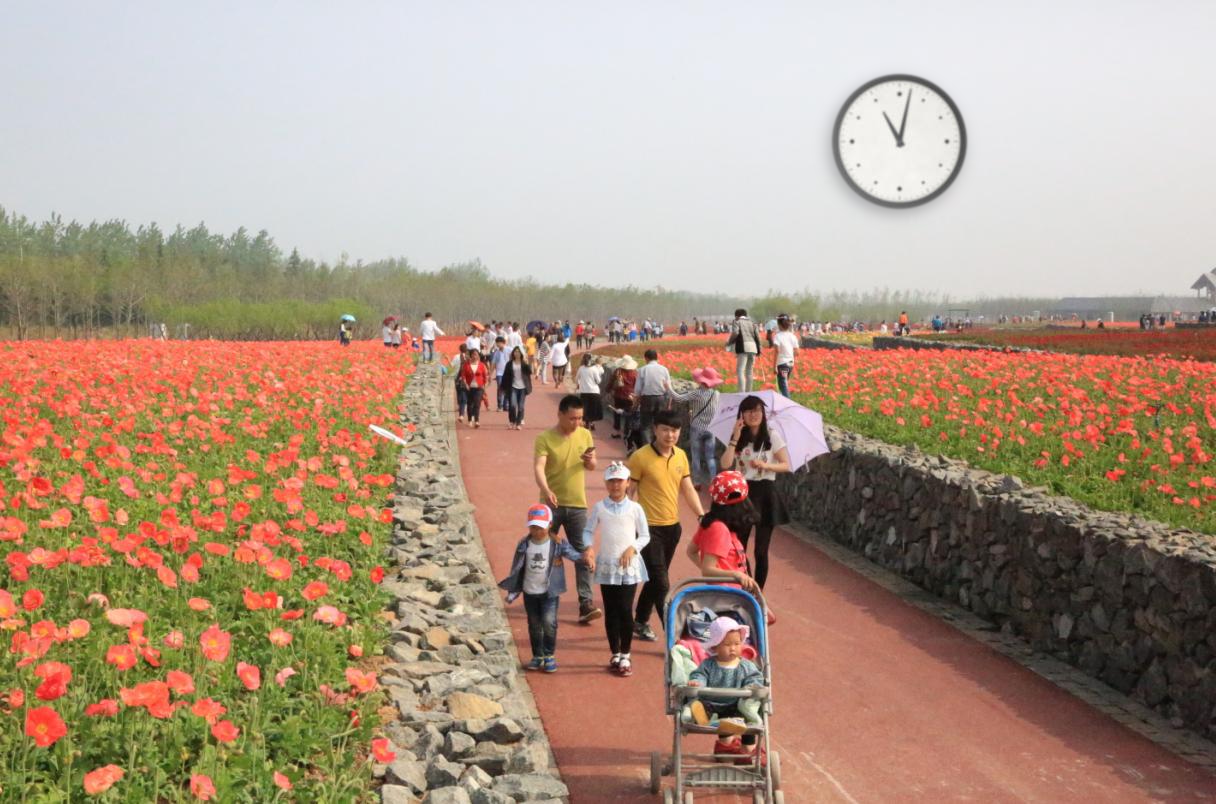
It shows {"hour": 11, "minute": 2}
